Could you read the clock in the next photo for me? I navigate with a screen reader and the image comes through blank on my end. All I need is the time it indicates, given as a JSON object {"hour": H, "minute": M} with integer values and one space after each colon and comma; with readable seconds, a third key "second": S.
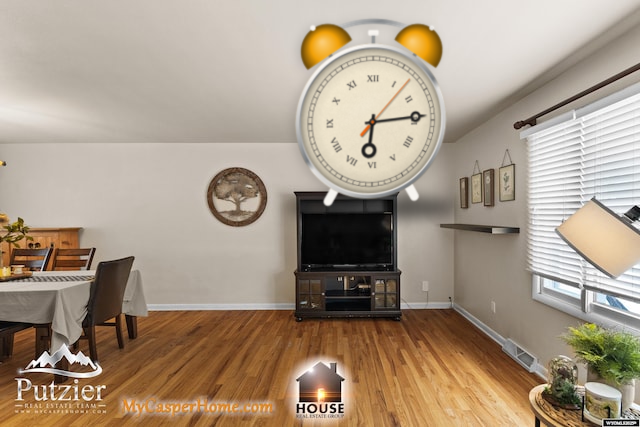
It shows {"hour": 6, "minute": 14, "second": 7}
